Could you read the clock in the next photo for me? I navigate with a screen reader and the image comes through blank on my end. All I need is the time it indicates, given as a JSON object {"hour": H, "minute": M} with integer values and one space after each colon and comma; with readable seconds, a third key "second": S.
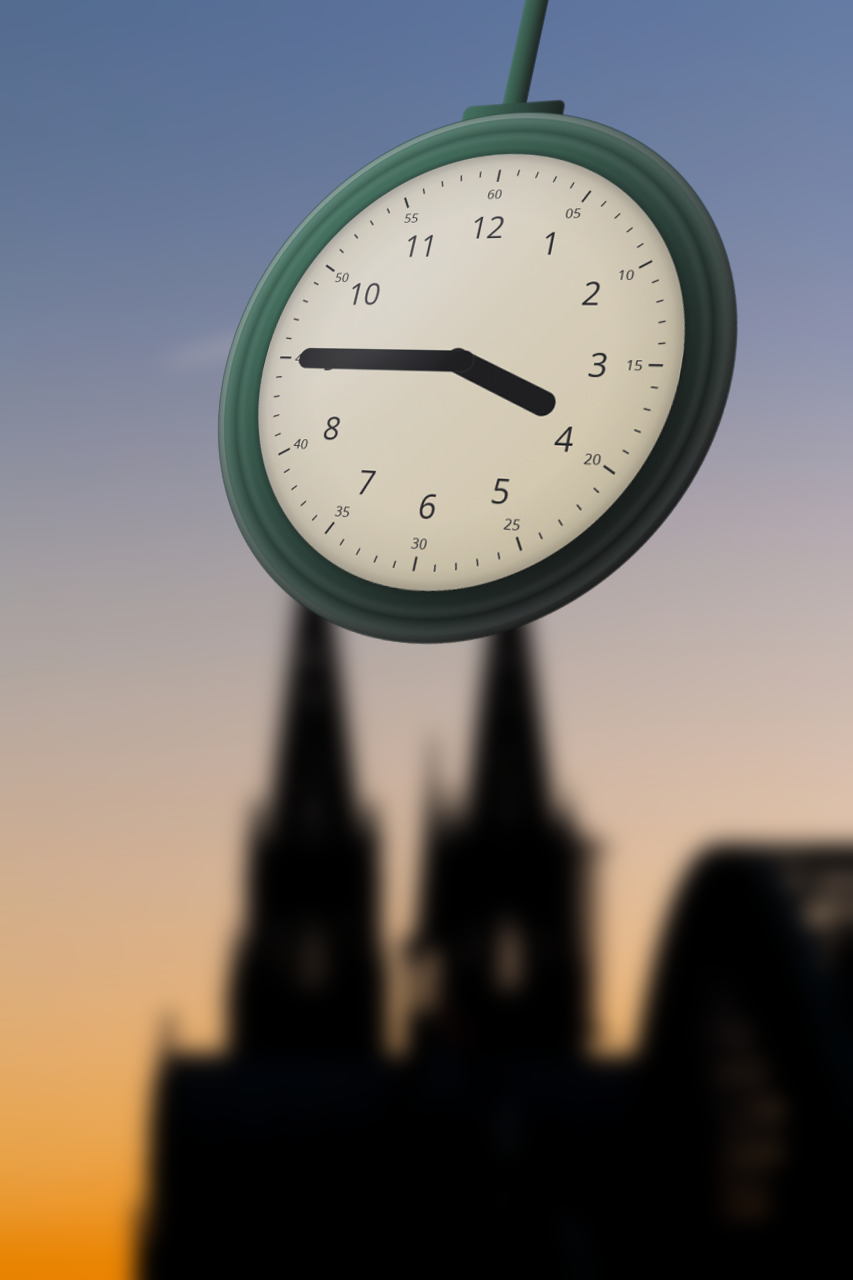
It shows {"hour": 3, "minute": 45}
